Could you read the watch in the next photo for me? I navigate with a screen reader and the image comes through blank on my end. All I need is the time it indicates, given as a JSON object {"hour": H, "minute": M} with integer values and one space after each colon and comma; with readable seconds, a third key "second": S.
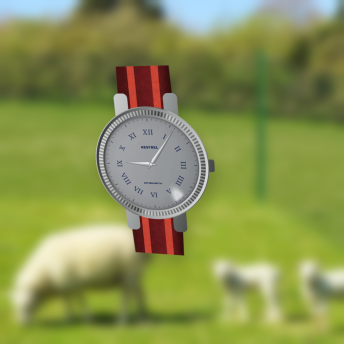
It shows {"hour": 9, "minute": 6}
